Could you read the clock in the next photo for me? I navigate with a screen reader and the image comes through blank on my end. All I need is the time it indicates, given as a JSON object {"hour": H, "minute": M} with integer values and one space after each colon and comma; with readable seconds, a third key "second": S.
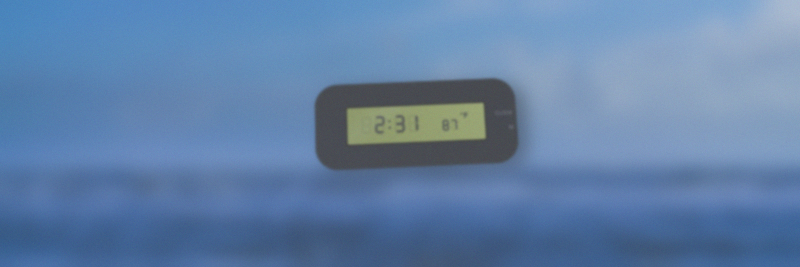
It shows {"hour": 2, "minute": 31}
